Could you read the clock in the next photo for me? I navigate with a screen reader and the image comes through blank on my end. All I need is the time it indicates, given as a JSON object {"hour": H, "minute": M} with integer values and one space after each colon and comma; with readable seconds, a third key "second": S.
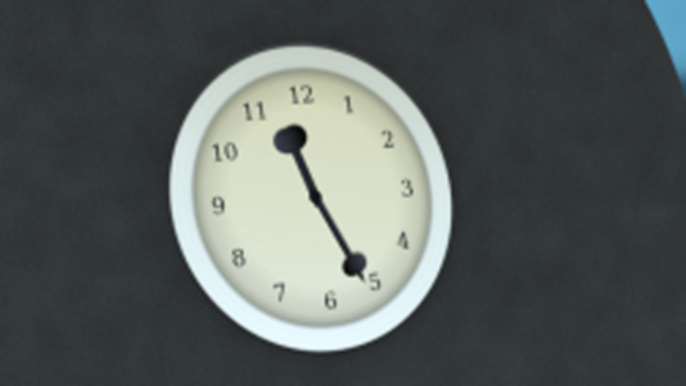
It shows {"hour": 11, "minute": 26}
